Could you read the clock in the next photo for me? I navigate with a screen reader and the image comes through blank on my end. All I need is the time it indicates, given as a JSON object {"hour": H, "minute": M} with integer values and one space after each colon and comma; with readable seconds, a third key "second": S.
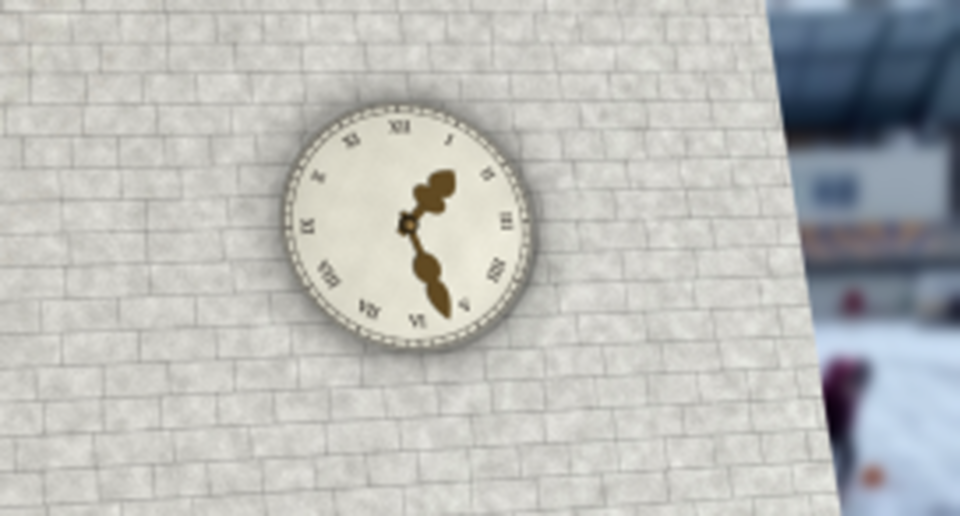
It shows {"hour": 1, "minute": 27}
